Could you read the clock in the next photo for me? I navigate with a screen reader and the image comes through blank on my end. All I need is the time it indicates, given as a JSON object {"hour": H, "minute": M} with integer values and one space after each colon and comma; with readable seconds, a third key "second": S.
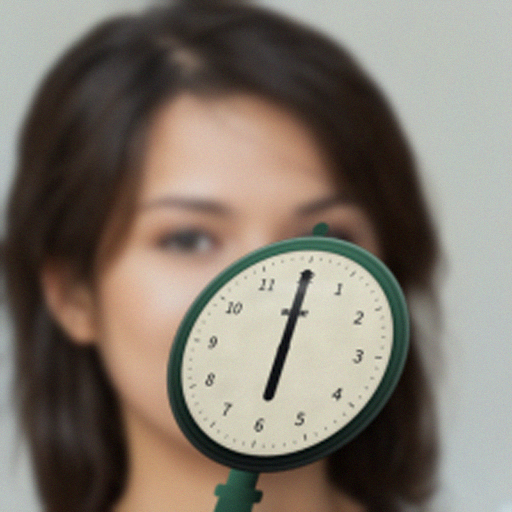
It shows {"hour": 6, "minute": 0}
